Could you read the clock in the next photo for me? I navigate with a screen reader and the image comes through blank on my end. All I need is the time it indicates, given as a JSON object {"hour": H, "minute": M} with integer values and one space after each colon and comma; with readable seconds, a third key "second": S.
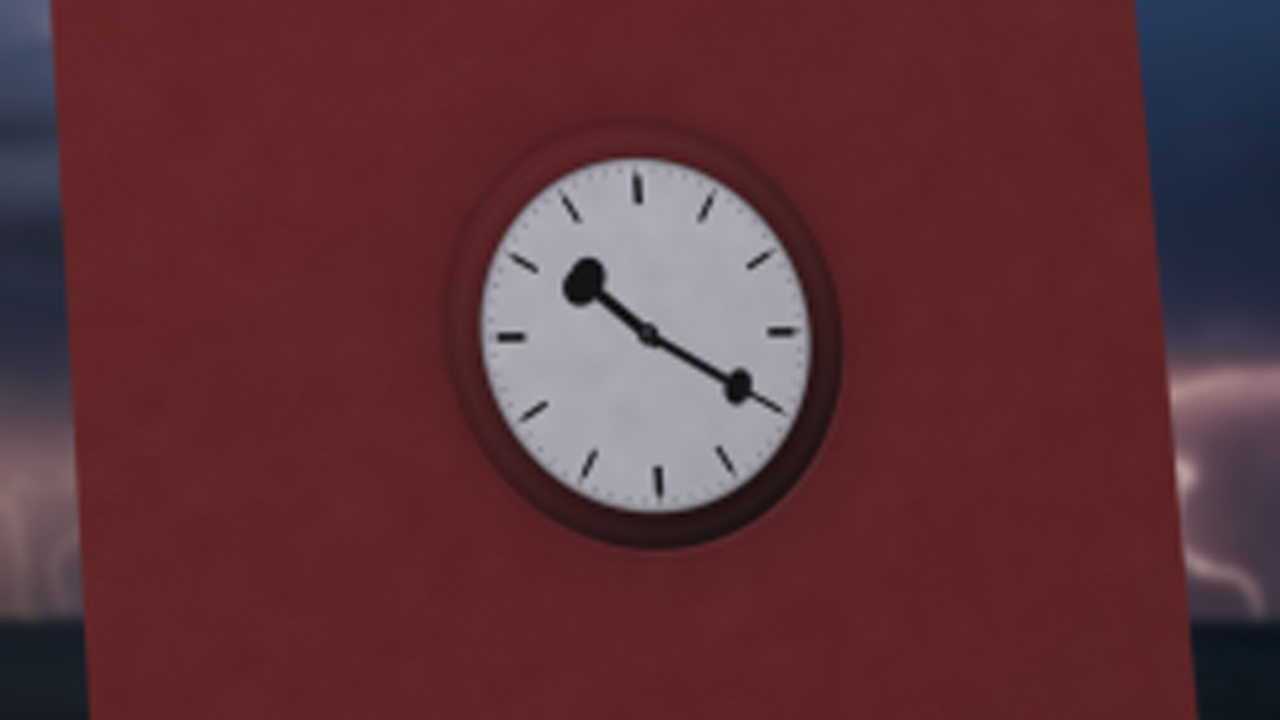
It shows {"hour": 10, "minute": 20}
